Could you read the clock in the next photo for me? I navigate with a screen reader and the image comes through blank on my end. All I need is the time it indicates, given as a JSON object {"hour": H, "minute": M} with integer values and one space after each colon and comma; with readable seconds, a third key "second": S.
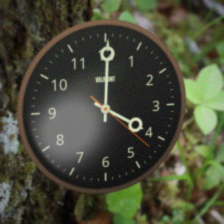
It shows {"hour": 4, "minute": 0, "second": 22}
